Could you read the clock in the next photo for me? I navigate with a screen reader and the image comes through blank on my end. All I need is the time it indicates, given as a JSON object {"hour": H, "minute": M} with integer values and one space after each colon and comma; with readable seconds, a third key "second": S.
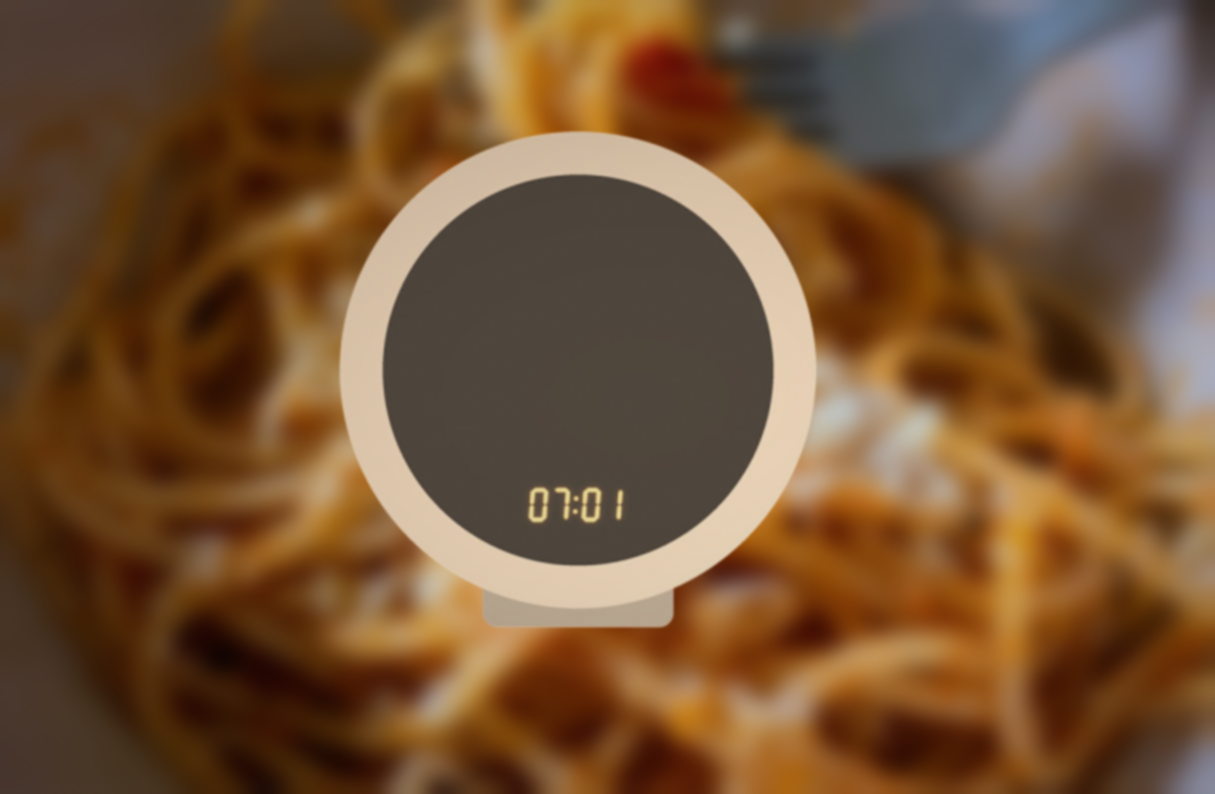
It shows {"hour": 7, "minute": 1}
